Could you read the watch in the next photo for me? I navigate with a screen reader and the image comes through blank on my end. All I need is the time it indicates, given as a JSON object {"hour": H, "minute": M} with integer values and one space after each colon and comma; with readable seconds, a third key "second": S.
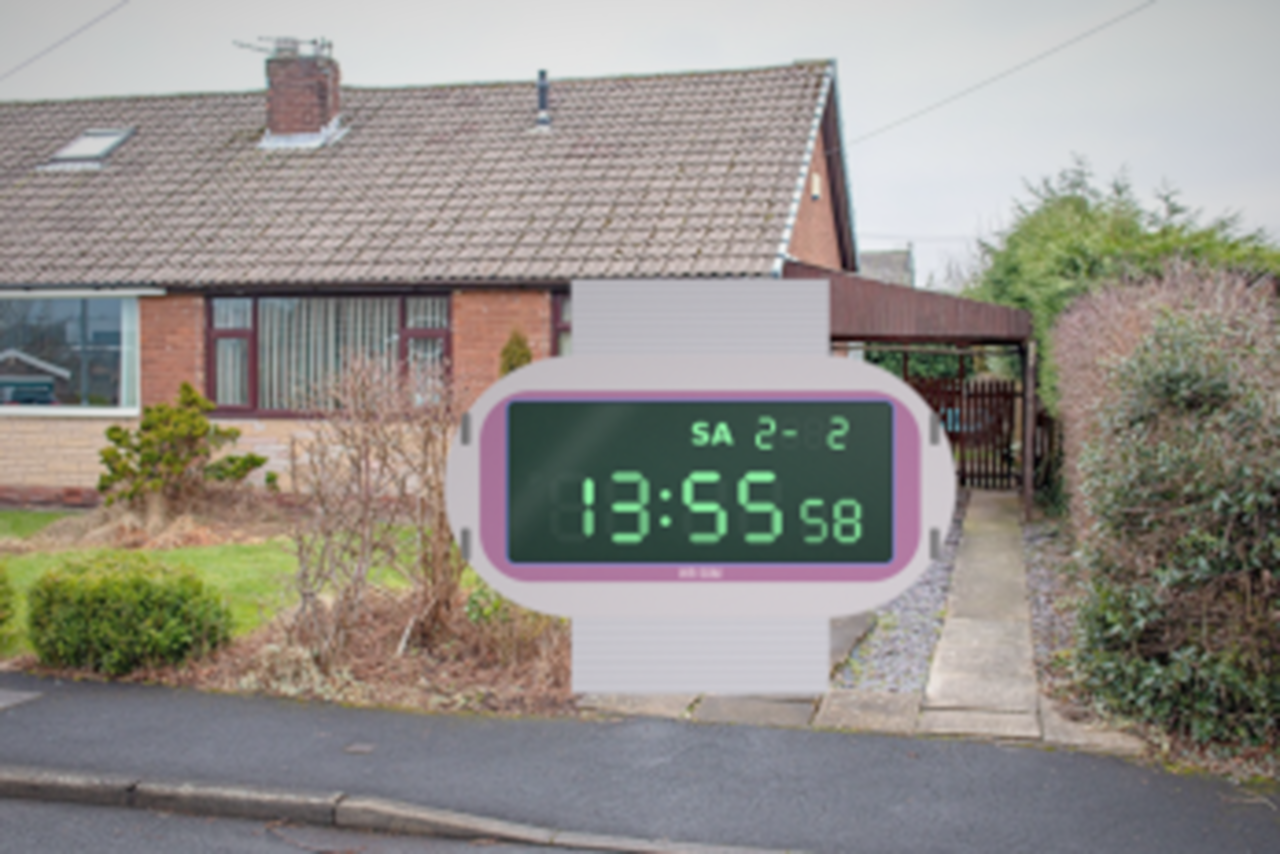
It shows {"hour": 13, "minute": 55, "second": 58}
